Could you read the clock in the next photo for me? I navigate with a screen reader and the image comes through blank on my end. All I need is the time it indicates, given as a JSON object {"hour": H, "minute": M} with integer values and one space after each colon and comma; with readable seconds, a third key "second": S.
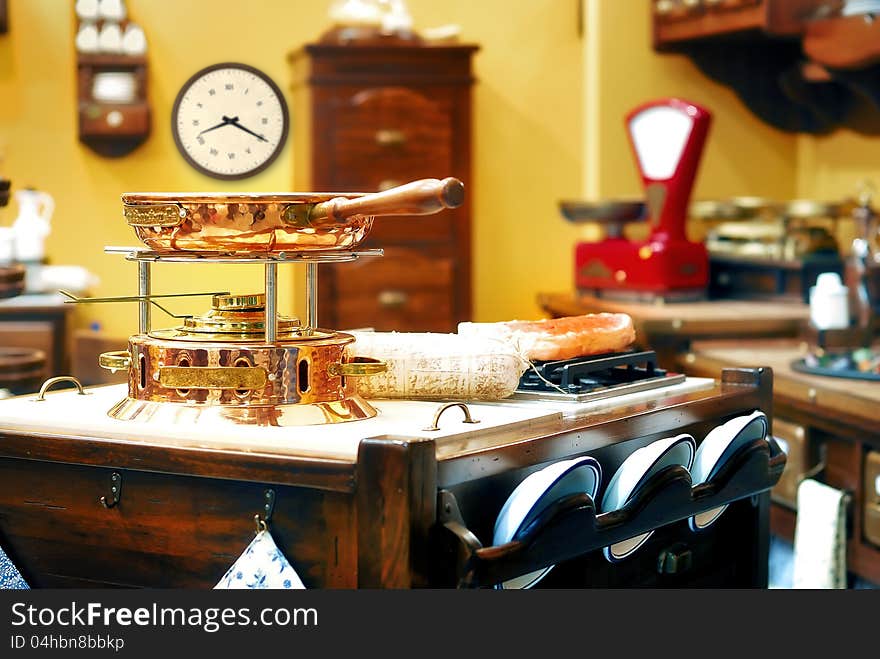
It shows {"hour": 8, "minute": 20}
